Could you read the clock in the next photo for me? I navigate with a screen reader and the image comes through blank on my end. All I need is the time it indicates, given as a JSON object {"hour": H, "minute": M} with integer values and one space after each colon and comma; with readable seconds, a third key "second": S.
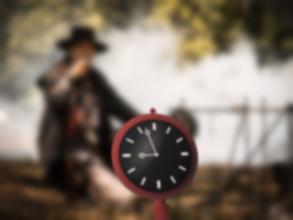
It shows {"hour": 8, "minute": 57}
